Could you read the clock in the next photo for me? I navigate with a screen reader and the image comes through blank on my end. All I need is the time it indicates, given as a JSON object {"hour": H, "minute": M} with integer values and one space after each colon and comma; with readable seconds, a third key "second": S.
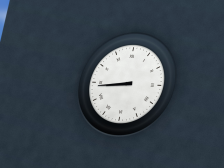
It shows {"hour": 8, "minute": 44}
